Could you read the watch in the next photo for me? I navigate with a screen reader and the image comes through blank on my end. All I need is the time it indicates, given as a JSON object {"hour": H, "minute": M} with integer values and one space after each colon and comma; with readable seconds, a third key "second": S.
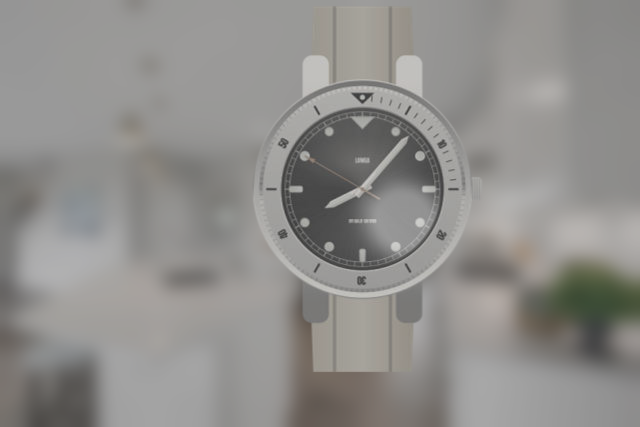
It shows {"hour": 8, "minute": 6, "second": 50}
